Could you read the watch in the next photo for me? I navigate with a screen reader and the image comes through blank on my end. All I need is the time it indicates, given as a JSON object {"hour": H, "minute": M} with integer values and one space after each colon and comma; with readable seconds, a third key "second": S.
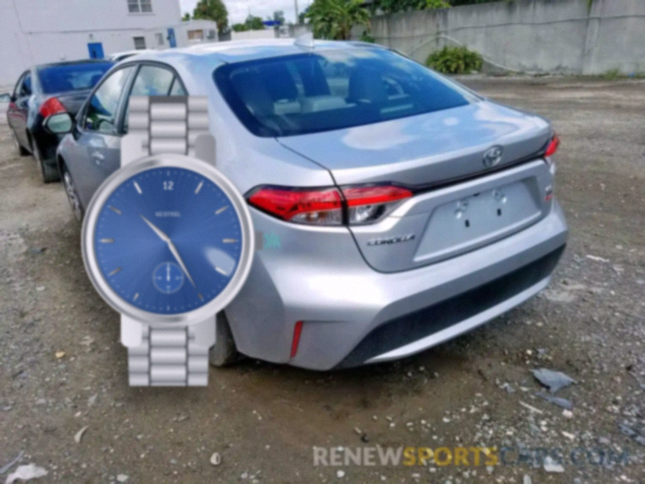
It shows {"hour": 10, "minute": 25}
